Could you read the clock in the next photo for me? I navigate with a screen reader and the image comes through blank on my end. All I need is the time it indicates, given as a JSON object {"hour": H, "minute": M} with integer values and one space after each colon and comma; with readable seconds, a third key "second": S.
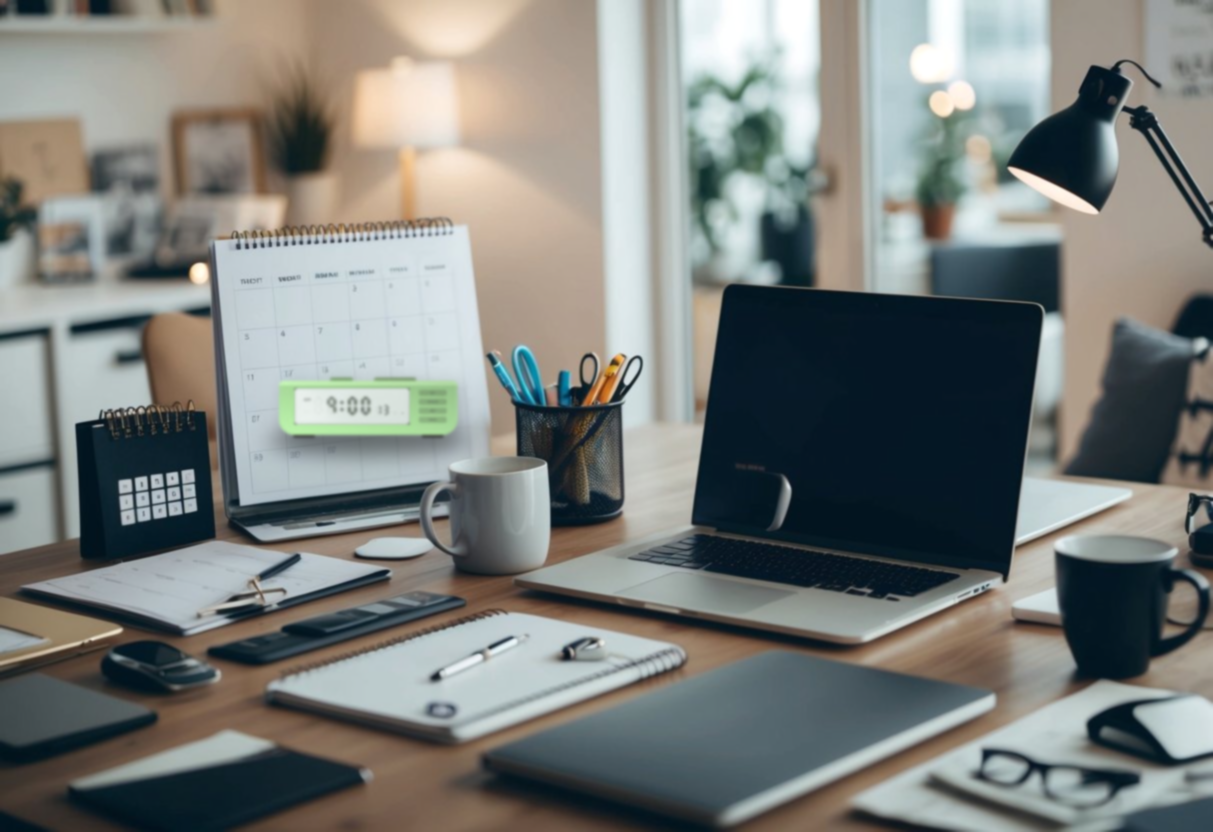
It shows {"hour": 9, "minute": 0}
